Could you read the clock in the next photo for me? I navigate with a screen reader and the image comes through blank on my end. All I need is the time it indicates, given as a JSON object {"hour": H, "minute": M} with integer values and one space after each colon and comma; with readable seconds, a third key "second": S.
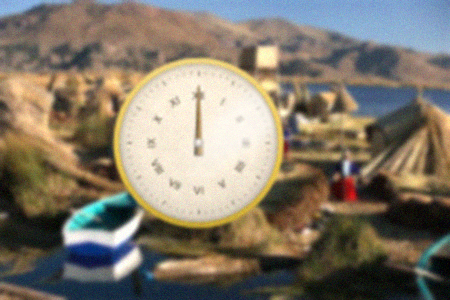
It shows {"hour": 12, "minute": 0}
